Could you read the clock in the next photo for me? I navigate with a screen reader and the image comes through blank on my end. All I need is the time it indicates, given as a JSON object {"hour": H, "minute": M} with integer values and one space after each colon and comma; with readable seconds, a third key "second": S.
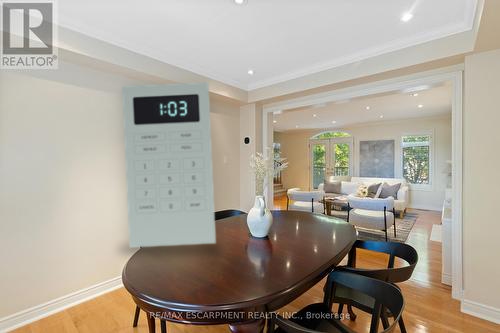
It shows {"hour": 1, "minute": 3}
